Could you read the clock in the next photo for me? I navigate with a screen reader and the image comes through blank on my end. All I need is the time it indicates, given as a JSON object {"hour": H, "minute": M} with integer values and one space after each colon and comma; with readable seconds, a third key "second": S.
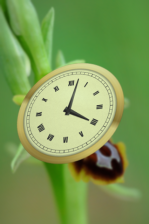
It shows {"hour": 4, "minute": 2}
